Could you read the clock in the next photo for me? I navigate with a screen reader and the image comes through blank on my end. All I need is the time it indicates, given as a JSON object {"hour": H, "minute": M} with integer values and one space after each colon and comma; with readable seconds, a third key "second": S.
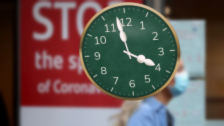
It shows {"hour": 3, "minute": 58}
